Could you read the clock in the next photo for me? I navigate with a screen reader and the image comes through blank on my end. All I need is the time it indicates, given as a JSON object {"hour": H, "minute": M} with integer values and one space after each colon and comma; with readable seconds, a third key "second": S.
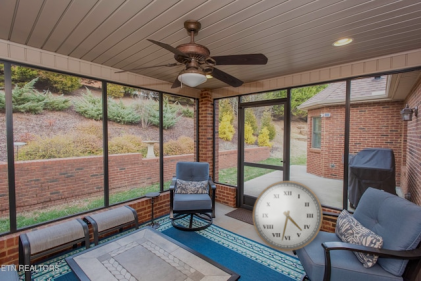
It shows {"hour": 4, "minute": 32}
